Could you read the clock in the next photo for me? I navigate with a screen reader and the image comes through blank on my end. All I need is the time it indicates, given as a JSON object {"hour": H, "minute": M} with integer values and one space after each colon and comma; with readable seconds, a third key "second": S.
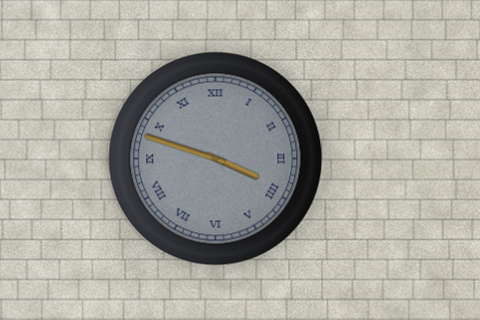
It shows {"hour": 3, "minute": 48}
